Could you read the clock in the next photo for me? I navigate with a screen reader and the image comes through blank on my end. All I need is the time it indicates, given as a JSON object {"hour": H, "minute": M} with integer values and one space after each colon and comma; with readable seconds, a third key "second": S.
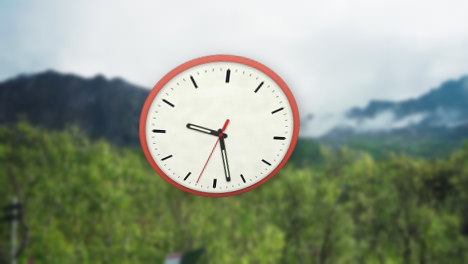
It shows {"hour": 9, "minute": 27, "second": 33}
